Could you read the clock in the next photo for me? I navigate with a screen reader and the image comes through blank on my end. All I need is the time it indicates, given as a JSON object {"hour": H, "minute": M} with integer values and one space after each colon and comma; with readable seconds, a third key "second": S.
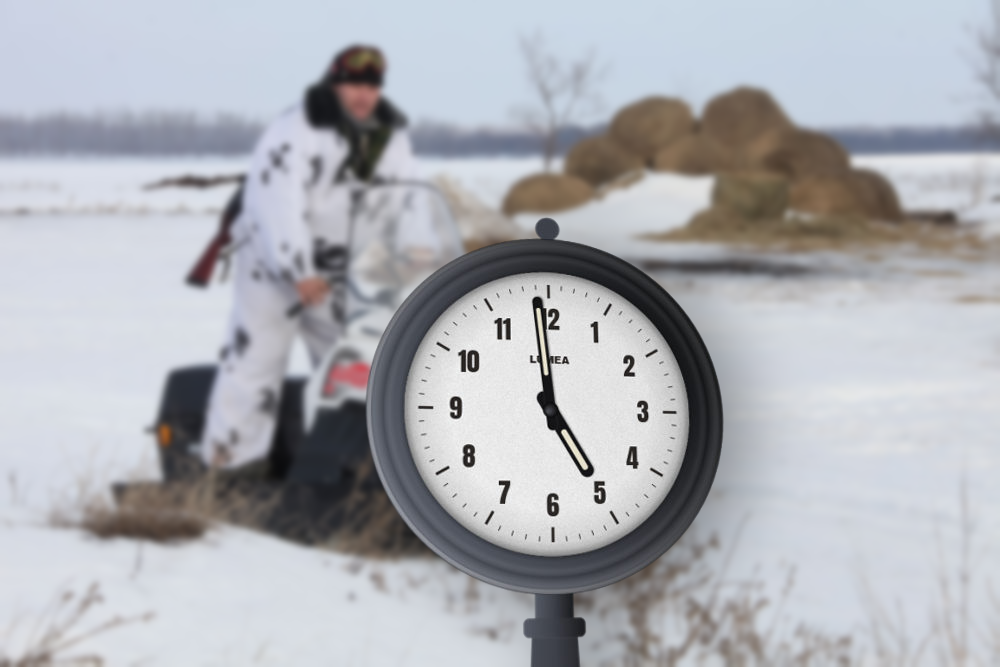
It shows {"hour": 4, "minute": 59}
